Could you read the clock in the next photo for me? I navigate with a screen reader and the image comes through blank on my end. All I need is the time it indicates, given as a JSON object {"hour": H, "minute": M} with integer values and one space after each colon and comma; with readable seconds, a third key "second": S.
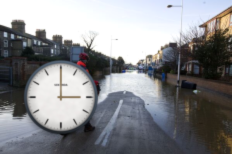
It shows {"hour": 3, "minute": 0}
